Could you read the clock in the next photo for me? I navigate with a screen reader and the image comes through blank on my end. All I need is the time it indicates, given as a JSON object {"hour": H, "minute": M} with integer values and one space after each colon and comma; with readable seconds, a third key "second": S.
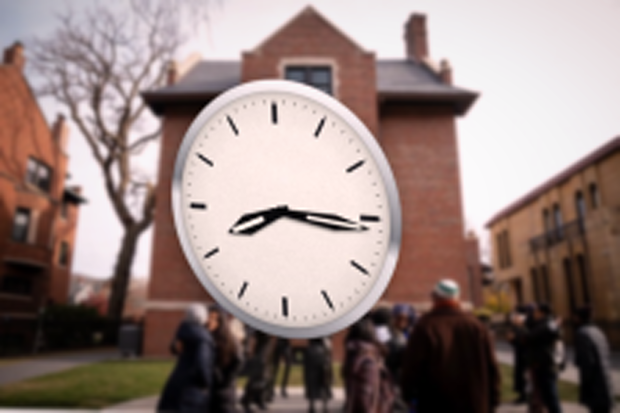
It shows {"hour": 8, "minute": 16}
